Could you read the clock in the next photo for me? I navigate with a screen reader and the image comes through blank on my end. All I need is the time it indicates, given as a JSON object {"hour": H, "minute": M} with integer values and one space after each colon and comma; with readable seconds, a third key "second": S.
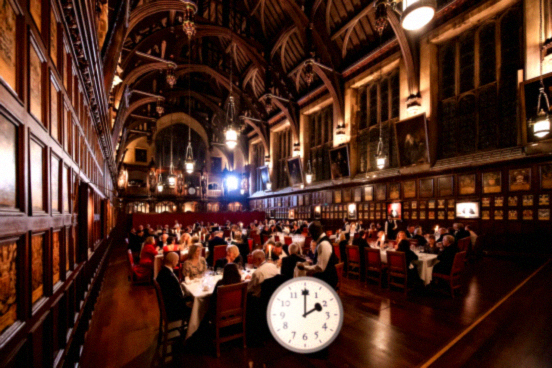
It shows {"hour": 2, "minute": 0}
